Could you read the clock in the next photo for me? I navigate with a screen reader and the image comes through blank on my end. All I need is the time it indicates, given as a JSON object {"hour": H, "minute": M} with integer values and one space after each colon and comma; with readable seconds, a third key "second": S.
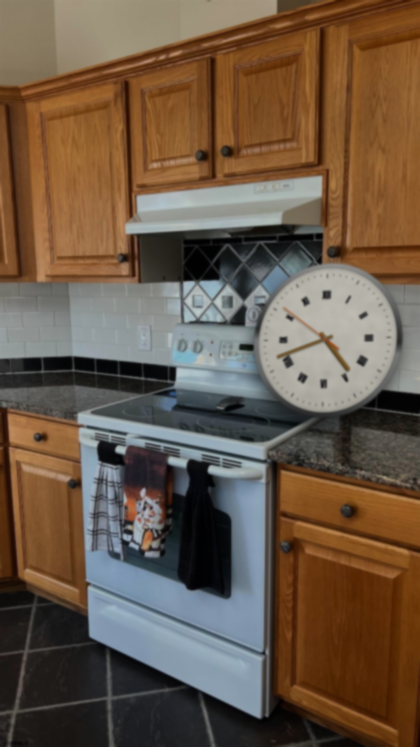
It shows {"hour": 4, "minute": 41, "second": 51}
